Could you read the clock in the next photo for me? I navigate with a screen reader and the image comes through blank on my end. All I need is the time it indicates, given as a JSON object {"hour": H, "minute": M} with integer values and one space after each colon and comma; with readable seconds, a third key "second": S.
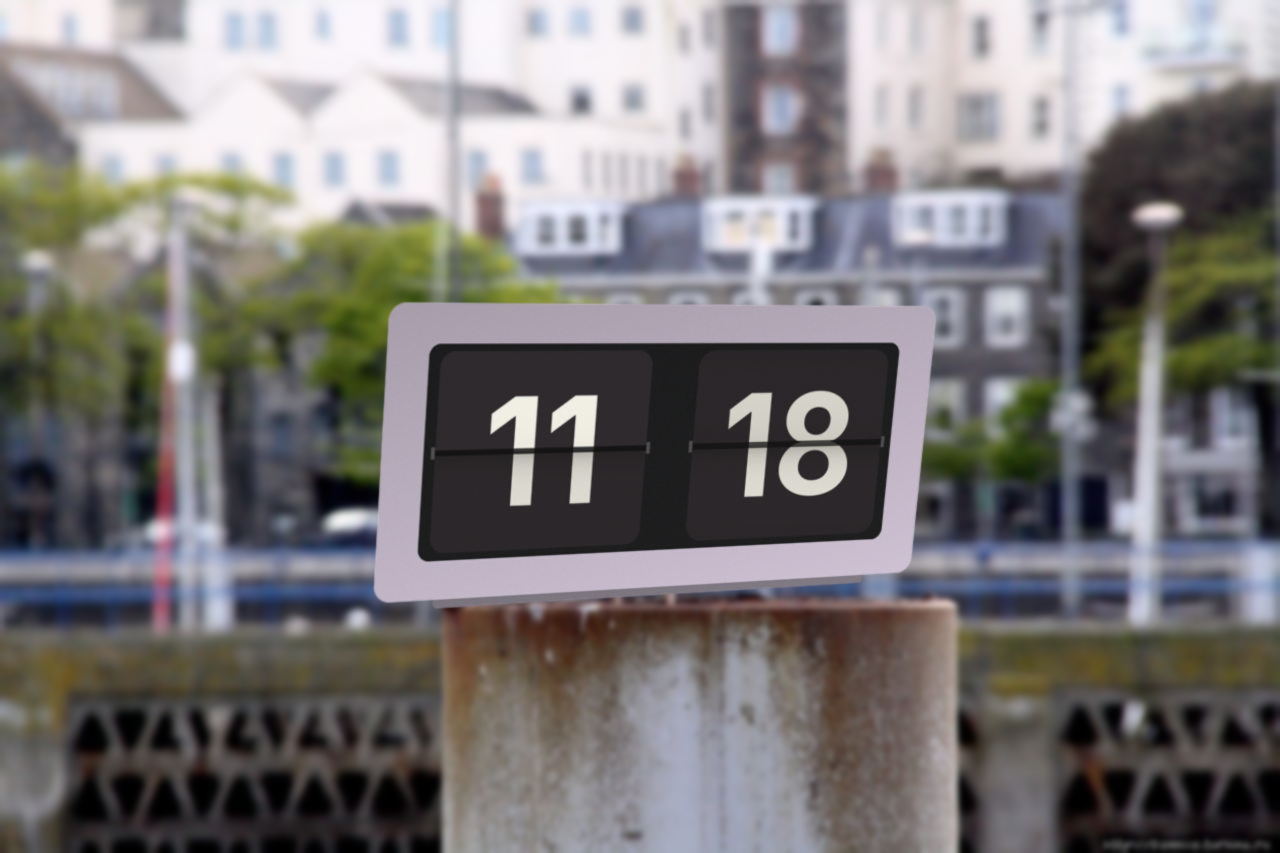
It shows {"hour": 11, "minute": 18}
